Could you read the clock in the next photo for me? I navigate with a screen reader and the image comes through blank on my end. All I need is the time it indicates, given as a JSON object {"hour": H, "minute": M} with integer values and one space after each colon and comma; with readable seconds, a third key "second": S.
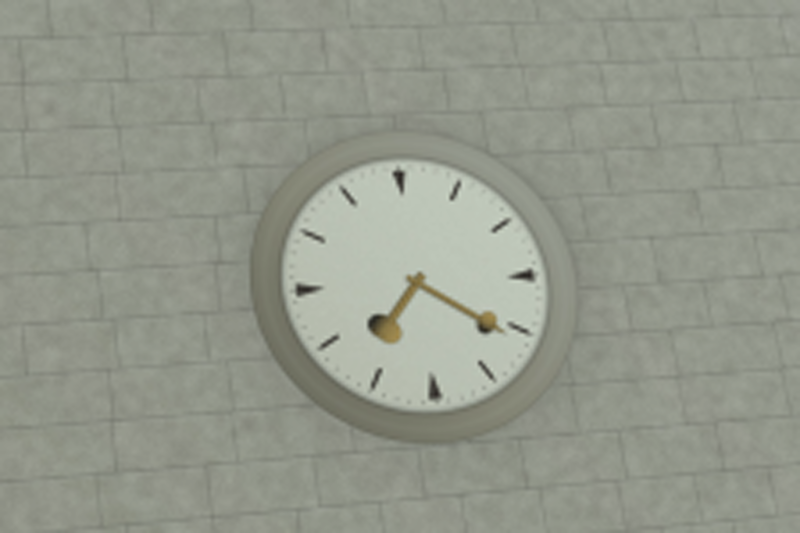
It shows {"hour": 7, "minute": 21}
